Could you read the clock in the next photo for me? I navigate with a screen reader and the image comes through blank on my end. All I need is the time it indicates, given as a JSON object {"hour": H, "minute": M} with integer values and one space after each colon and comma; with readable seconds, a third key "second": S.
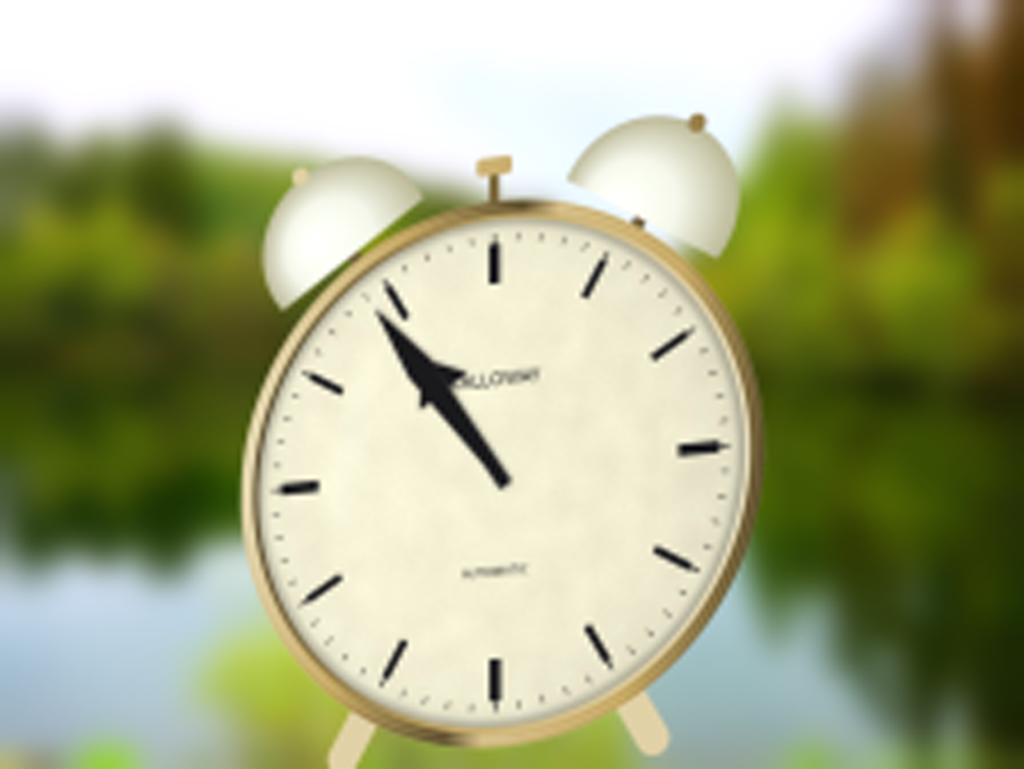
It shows {"hour": 10, "minute": 54}
